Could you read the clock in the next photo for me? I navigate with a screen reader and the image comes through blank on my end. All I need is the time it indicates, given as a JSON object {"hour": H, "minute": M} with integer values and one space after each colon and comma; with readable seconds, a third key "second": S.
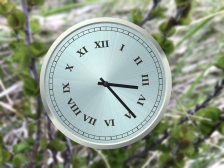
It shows {"hour": 3, "minute": 24}
